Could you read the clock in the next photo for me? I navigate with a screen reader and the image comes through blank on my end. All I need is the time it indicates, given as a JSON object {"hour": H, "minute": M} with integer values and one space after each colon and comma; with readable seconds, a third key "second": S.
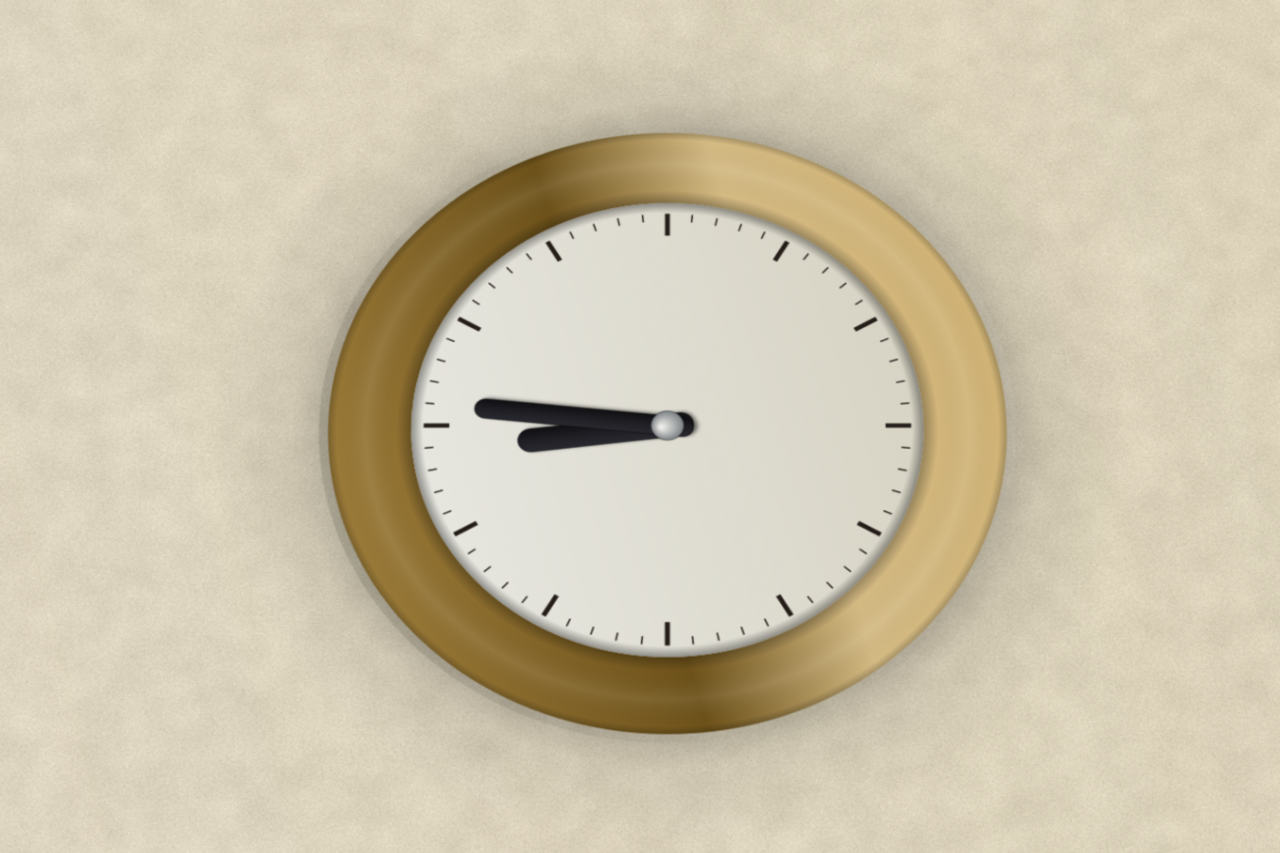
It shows {"hour": 8, "minute": 46}
